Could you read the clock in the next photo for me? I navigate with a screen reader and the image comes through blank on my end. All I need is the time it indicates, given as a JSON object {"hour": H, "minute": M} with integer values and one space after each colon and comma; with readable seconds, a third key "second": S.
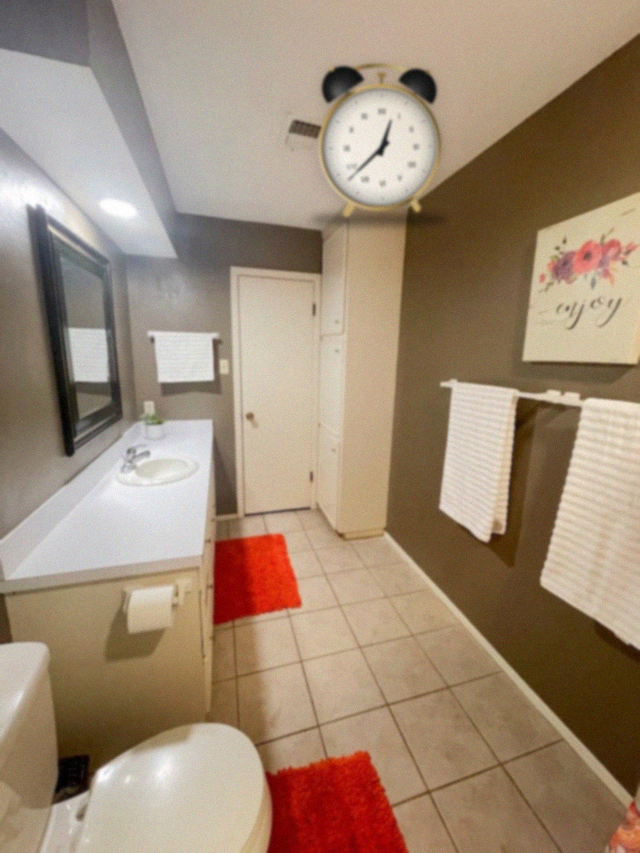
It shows {"hour": 12, "minute": 38}
